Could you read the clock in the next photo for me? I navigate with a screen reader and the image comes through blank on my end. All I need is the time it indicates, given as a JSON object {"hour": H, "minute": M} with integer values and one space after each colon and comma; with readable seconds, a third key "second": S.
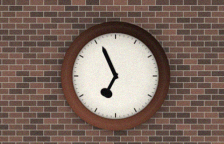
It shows {"hour": 6, "minute": 56}
